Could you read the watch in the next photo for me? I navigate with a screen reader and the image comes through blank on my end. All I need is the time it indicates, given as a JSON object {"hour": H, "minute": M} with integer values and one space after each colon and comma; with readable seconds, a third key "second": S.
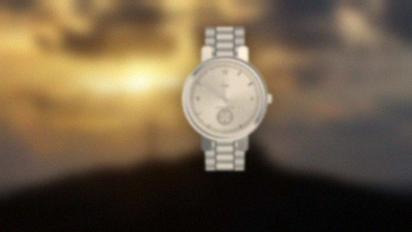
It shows {"hour": 11, "minute": 51}
